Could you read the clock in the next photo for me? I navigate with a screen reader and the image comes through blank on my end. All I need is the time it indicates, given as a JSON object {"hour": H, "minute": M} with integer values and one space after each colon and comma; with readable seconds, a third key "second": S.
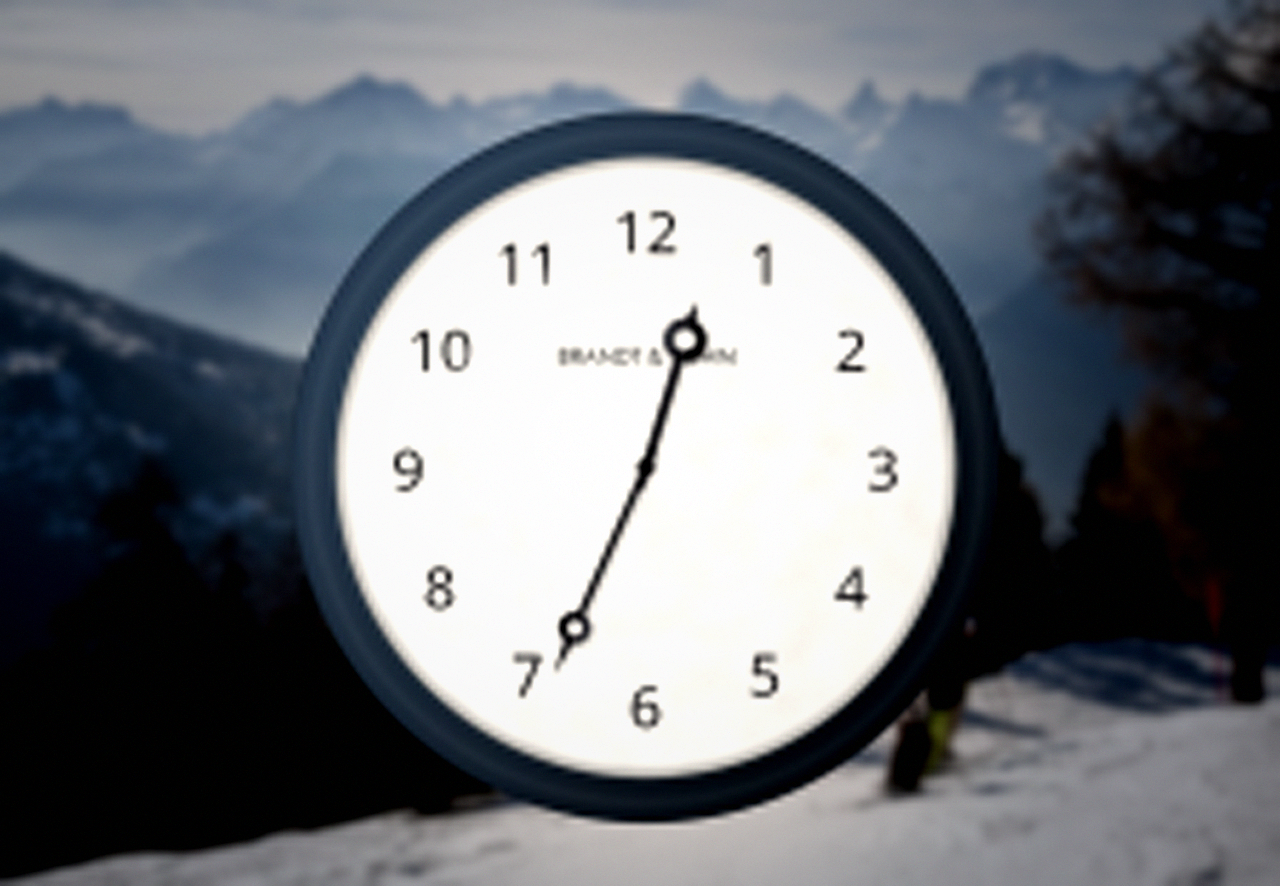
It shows {"hour": 12, "minute": 34}
